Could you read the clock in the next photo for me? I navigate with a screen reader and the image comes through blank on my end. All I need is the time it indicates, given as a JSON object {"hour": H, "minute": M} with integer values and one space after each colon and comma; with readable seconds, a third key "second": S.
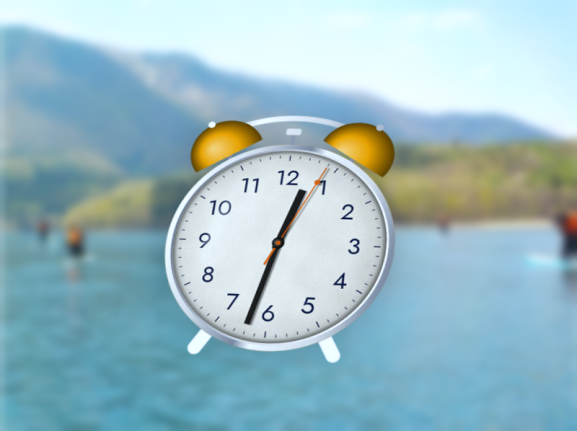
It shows {"hour": 12, "minute": 32, "second": 4}
